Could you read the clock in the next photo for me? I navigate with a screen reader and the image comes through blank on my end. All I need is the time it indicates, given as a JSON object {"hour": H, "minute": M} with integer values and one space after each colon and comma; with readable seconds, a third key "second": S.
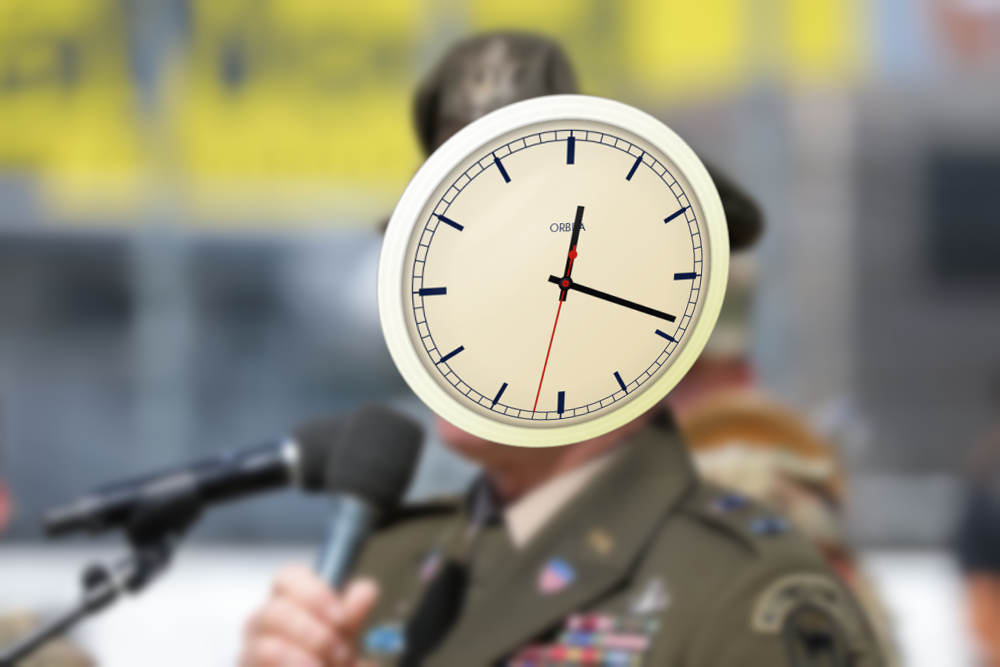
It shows {"hour": 12, "minute": 18, "second": 32}
